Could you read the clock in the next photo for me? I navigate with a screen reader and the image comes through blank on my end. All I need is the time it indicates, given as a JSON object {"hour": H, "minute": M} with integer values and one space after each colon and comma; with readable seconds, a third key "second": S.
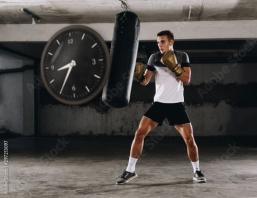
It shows {"hour": 8, "minute": 35}
